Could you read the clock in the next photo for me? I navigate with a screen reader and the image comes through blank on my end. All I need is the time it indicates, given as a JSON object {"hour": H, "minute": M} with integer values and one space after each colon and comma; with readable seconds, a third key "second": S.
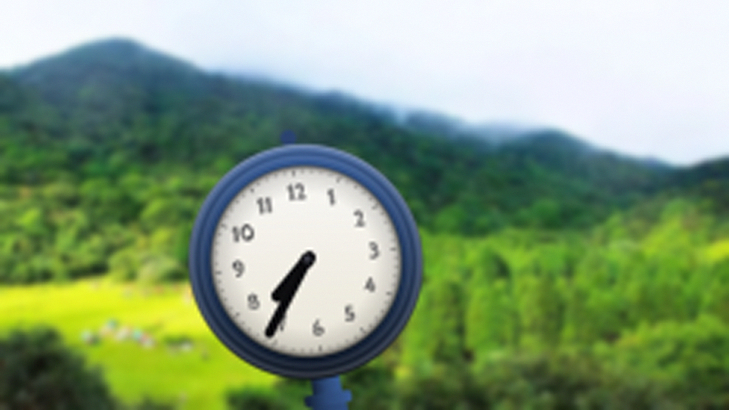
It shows {"hour": 7, "minute": 36}
